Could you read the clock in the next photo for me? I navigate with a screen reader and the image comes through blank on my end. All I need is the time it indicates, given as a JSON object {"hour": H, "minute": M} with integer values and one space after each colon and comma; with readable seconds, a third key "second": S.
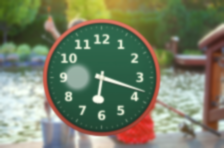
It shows {"hour": 6, "minute": 18}
